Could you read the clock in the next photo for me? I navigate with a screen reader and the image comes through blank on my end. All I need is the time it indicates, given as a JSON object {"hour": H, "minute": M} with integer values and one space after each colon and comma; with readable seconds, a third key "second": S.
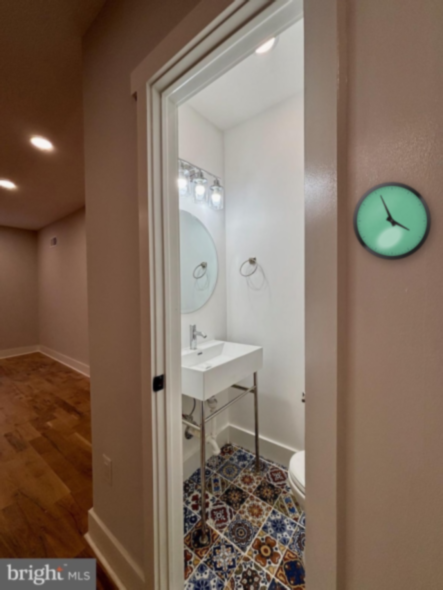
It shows {"hour": 3, "minute": 56}
